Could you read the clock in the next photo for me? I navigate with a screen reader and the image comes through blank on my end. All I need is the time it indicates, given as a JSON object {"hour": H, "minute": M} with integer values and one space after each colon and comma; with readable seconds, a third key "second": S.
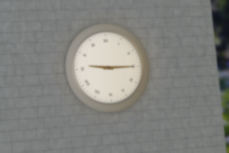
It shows {"hour": 9, "minute": 15}
